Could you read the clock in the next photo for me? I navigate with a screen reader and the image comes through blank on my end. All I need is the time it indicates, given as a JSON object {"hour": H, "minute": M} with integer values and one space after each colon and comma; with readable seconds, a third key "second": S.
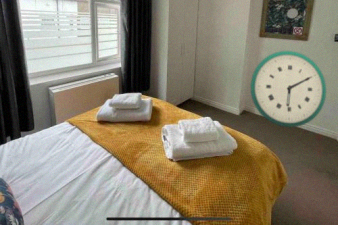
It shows {"hour": 6, "minute": 10}
